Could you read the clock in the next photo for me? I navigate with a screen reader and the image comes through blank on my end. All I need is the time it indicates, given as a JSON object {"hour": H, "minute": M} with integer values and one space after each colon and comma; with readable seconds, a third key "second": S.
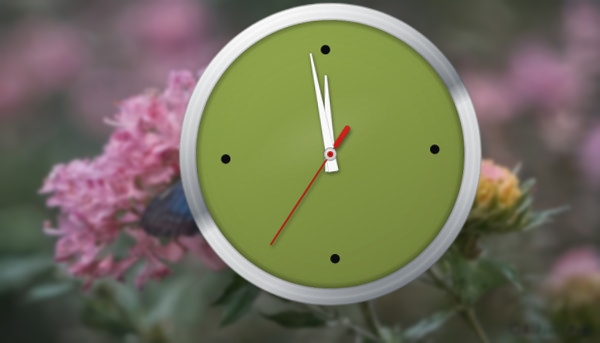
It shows {"hour": 11, "minute": 58, "second": 36}
